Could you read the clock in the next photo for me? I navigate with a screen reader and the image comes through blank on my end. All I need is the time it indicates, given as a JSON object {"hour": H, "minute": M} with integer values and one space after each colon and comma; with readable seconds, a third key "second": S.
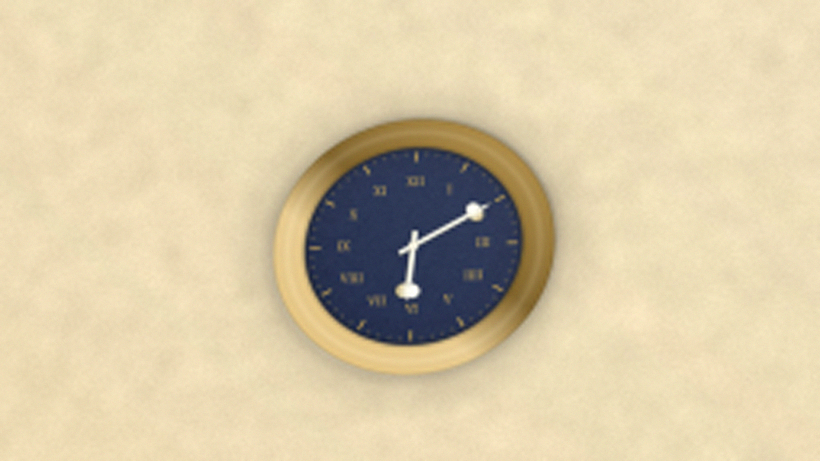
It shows {"hour": 6, "minute": 10}
